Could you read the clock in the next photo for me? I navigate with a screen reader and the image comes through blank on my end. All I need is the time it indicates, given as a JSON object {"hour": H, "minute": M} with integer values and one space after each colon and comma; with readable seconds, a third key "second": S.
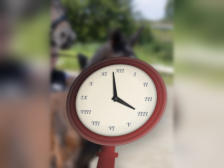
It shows {"hour": 3, "minute": 58}
